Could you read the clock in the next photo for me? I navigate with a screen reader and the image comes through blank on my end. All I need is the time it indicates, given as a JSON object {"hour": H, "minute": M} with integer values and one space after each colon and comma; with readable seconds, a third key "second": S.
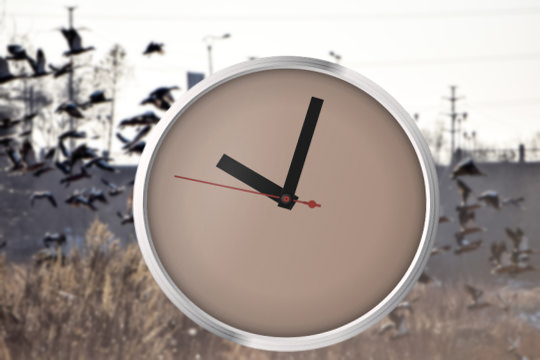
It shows {"hour": 10, "minute": 2, "second": 47}
